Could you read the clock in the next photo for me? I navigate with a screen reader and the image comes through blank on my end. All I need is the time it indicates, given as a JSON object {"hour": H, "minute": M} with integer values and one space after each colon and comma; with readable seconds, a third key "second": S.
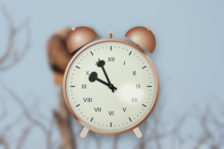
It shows {"hour": 9, "minute": 56}
